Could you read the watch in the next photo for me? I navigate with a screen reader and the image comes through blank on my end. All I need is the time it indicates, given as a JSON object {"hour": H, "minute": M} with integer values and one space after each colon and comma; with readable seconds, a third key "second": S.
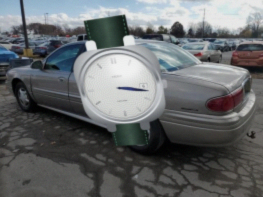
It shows {"hour": 3, "minute": 17}
